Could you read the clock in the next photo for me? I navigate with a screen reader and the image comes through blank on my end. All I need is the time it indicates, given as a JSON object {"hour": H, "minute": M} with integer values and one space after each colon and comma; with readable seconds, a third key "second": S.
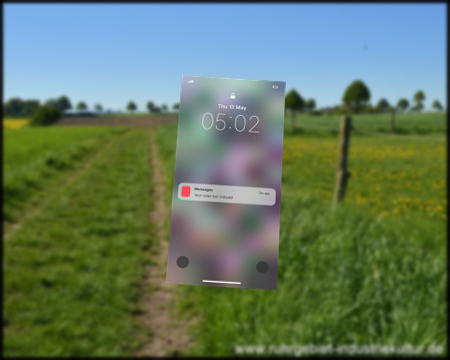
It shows {"hour": 5, "minute": 2}
